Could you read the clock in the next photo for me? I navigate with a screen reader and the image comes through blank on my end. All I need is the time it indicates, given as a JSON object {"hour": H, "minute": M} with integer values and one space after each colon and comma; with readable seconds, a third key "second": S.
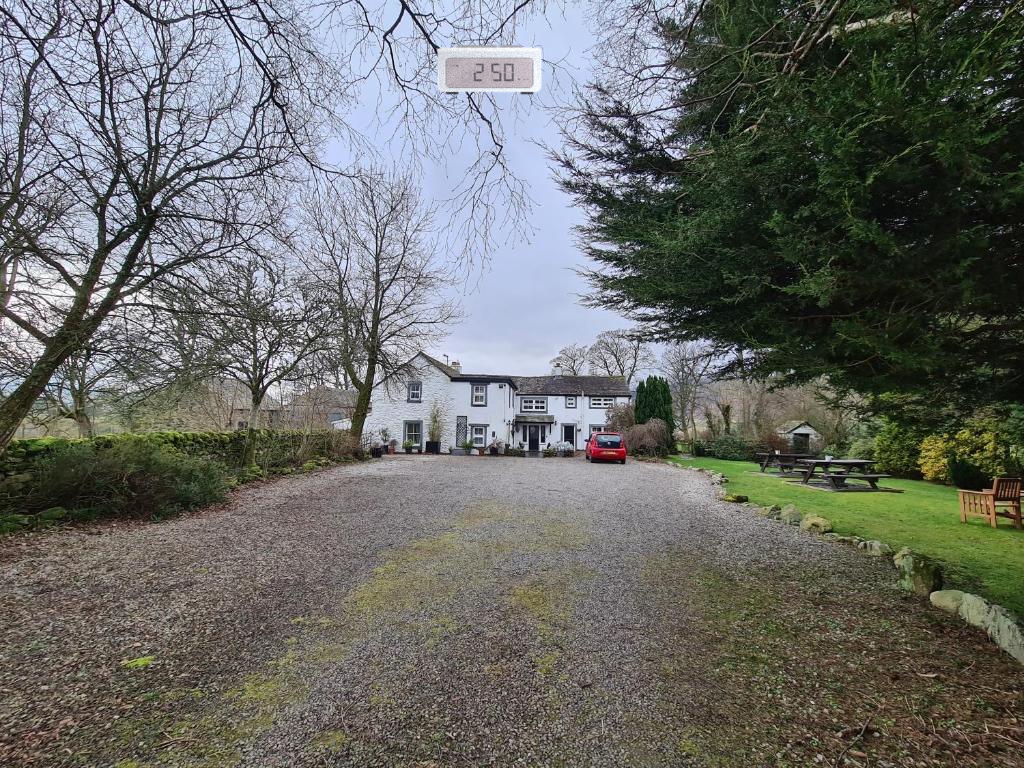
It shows {"hour": 2, "minute": 50}
